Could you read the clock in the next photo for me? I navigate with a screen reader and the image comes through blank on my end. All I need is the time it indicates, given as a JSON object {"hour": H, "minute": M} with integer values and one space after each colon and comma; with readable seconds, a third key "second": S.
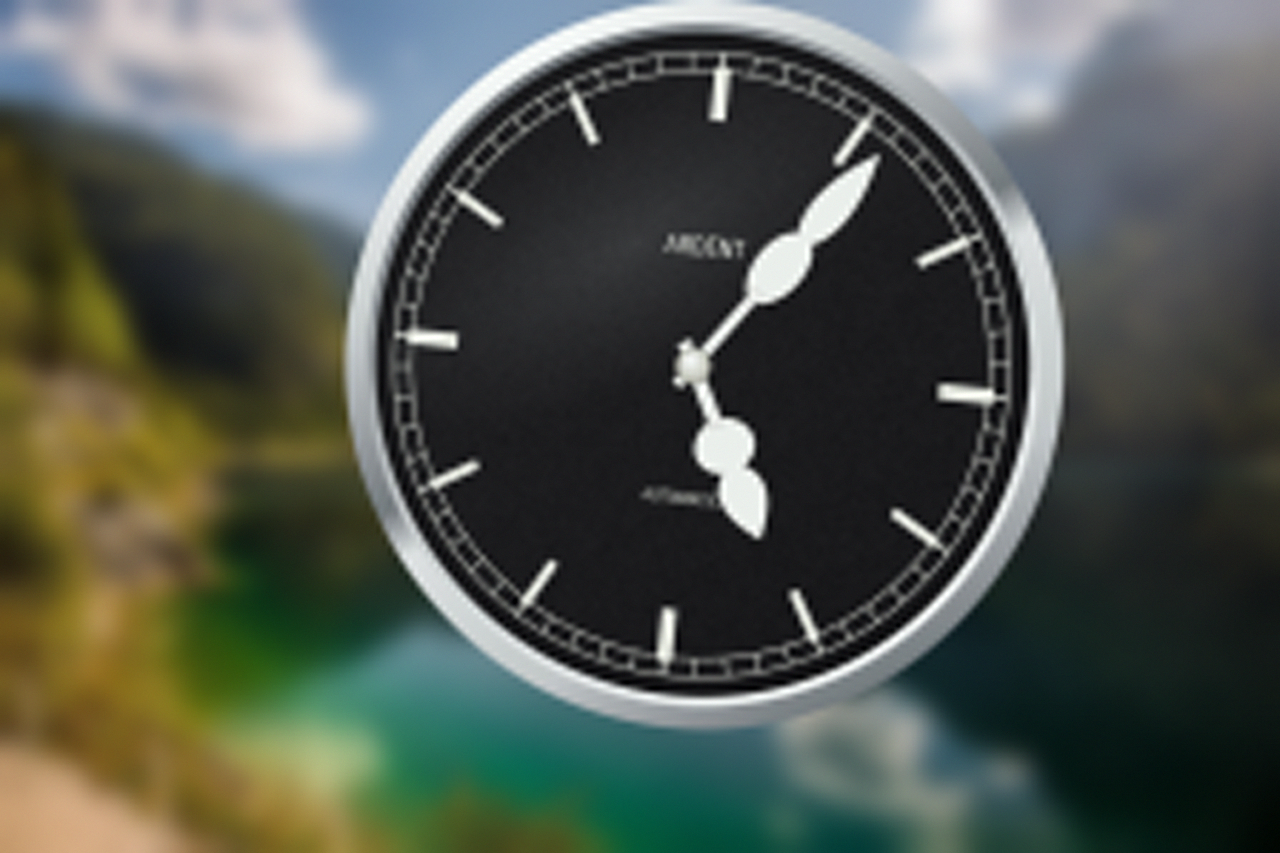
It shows {"hour": 5, "minute": 6}
